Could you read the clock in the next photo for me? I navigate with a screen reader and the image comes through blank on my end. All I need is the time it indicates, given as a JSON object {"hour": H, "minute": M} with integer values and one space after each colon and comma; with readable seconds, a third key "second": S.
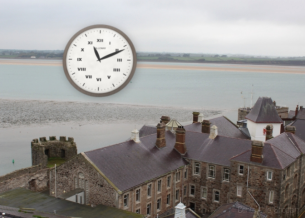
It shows {"hour": 11, "minute": 11}
